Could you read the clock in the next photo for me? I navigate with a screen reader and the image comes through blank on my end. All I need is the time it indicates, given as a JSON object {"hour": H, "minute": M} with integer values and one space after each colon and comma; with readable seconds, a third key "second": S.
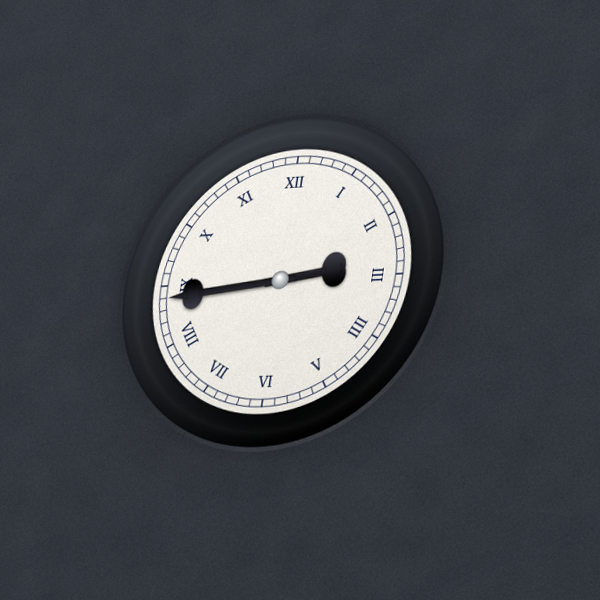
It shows {"hour": 2, "minute": 44}
